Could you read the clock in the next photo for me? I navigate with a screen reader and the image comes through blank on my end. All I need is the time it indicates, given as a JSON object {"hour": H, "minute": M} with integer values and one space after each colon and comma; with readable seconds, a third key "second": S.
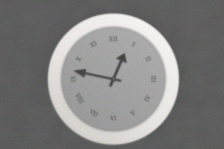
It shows {"hour": 12, "minute": 47}
